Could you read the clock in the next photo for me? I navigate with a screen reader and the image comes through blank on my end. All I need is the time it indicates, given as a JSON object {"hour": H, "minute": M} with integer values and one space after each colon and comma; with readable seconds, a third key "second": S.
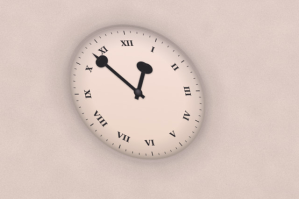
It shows {"hour": 12, "minute": 53}
